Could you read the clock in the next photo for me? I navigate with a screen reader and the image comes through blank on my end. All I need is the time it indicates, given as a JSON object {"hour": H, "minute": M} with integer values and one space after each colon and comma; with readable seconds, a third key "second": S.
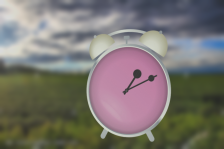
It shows {"hour": 1, "minute": 11}
